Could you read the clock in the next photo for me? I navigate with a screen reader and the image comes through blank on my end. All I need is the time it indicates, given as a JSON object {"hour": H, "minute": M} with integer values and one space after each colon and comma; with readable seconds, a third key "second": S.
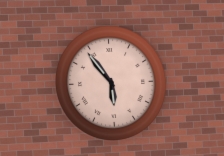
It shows {"hour": 5, "minute": 54}
